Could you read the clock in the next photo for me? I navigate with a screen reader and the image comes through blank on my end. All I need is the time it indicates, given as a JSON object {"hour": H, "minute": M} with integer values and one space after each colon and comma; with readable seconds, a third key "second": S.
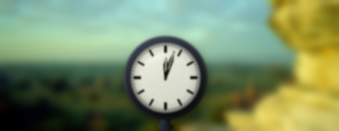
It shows {"hour": 12, "minute": 3}
